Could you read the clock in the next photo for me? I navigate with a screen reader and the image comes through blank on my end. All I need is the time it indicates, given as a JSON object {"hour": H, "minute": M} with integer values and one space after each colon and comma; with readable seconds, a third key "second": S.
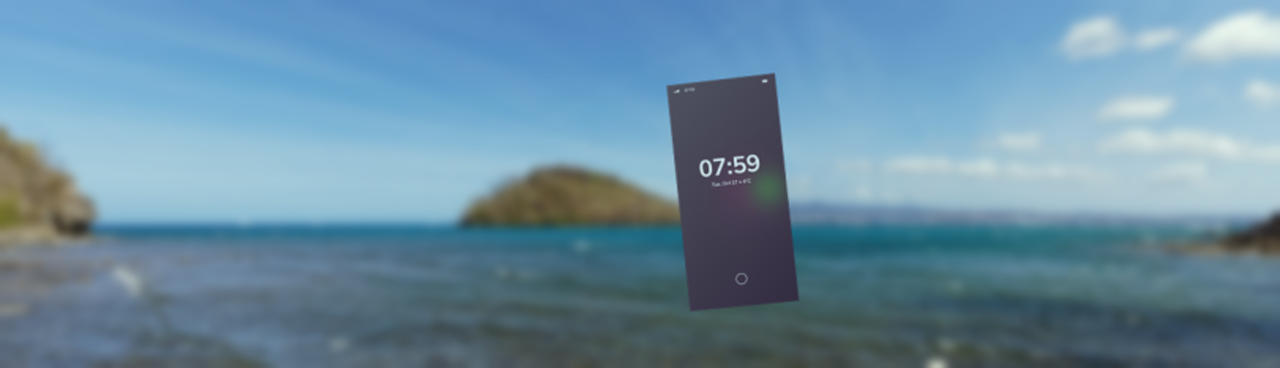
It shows {"hour": 7, "minute": 59}
